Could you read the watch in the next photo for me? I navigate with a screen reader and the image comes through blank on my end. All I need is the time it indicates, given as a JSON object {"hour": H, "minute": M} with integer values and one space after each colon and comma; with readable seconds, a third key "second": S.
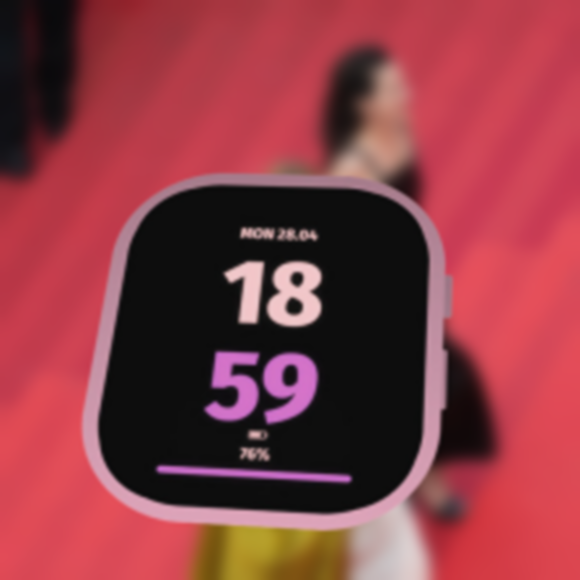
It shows {"hour": 18, "minute": 59}
